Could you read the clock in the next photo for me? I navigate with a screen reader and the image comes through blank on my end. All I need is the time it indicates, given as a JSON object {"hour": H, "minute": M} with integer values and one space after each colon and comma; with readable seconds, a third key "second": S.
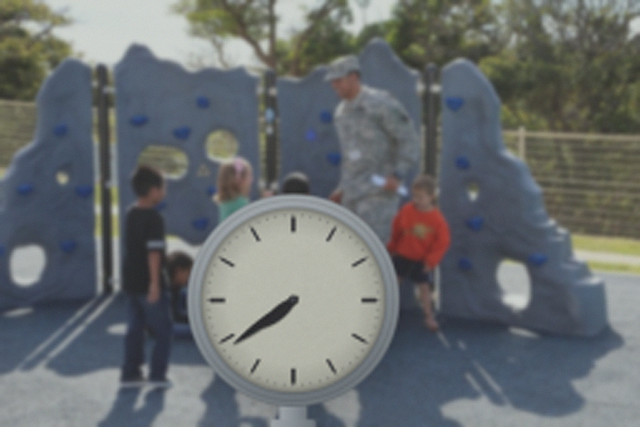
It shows {"hour": 7, "minute": 39}
